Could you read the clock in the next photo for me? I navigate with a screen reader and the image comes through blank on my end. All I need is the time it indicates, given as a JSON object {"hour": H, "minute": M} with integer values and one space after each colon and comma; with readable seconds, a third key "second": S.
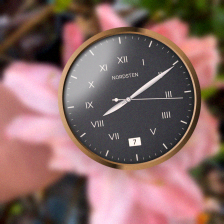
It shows {"hour": 8, "minute": 10, "second": 16}
